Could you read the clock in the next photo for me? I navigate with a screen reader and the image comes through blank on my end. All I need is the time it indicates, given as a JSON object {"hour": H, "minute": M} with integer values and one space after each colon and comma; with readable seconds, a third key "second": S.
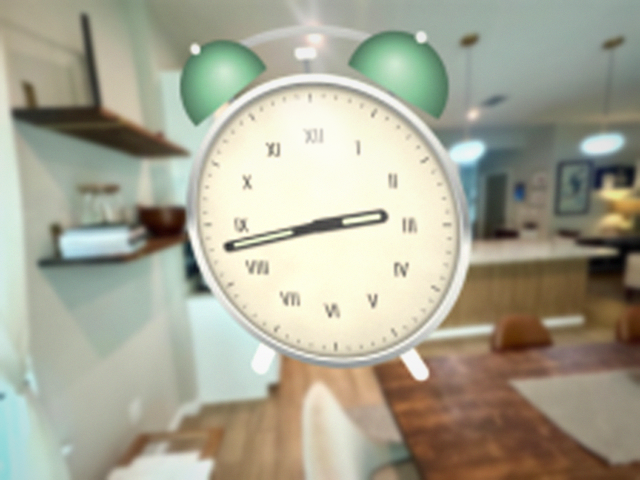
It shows {"hour": 2, "minute": 43}
